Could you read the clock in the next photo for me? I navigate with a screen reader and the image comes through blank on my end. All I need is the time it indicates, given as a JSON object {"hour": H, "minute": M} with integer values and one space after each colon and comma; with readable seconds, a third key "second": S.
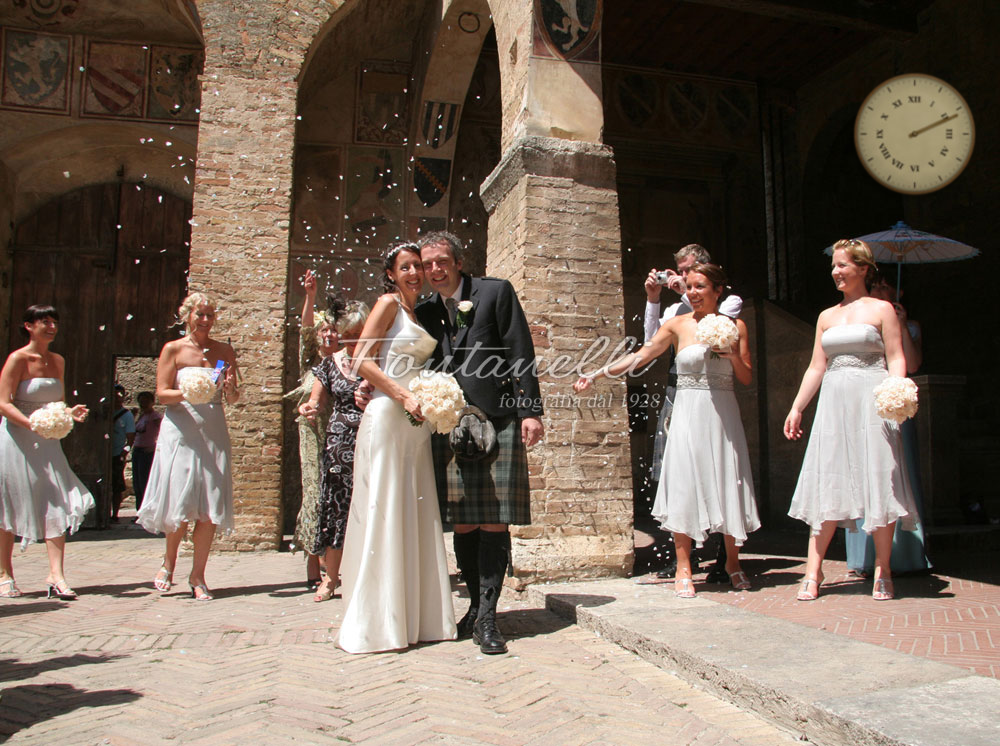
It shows {"hour": 2, "minute": 11}
